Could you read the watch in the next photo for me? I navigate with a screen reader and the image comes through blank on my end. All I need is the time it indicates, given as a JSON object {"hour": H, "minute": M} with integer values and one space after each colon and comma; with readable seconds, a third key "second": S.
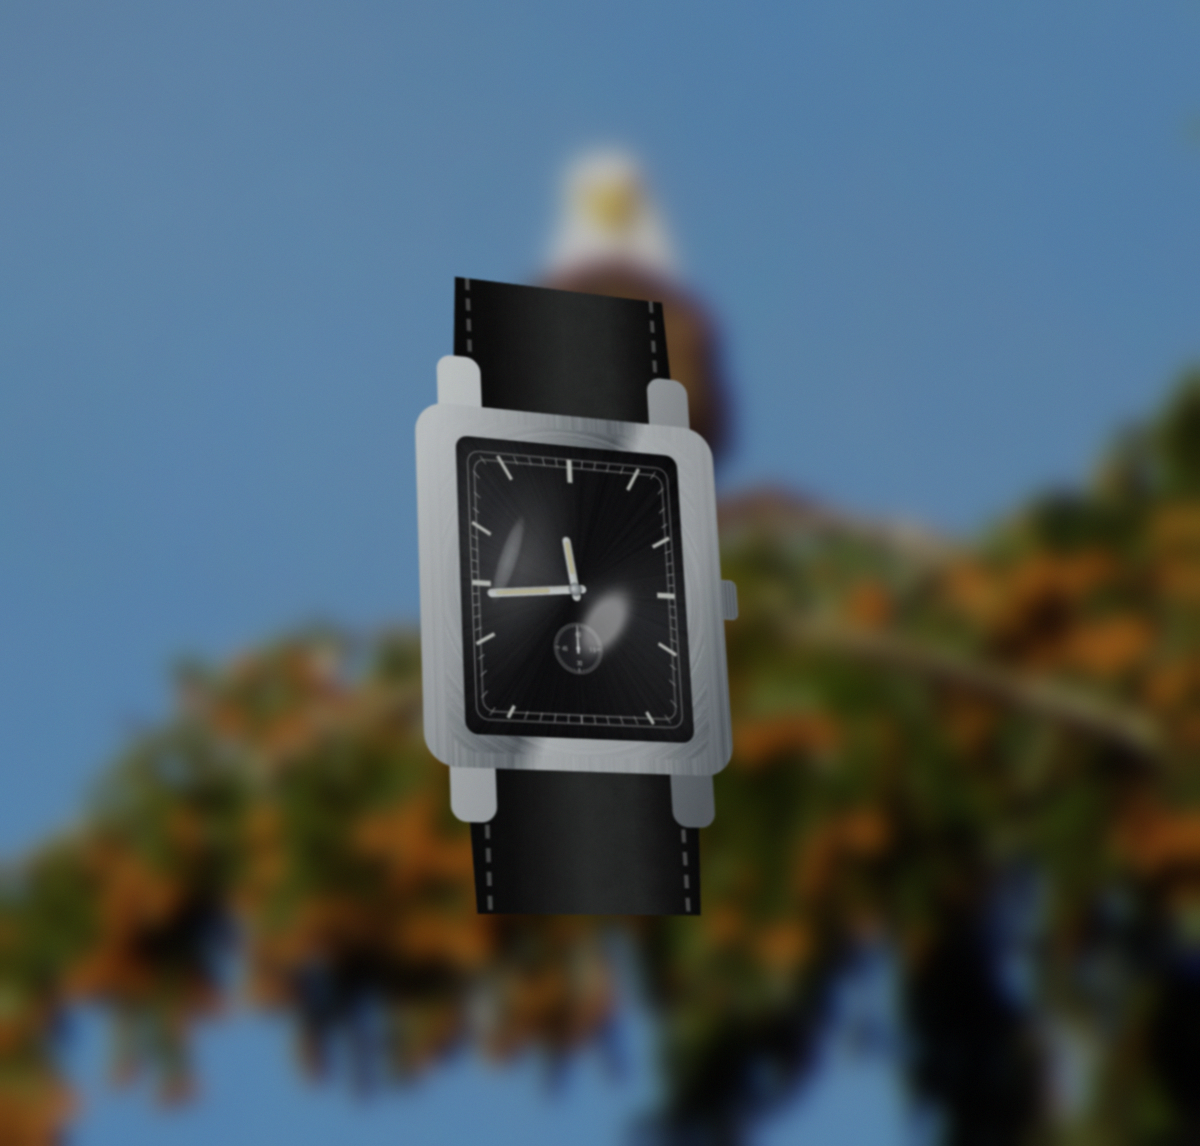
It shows {"hour": 11, "minute": 44}
